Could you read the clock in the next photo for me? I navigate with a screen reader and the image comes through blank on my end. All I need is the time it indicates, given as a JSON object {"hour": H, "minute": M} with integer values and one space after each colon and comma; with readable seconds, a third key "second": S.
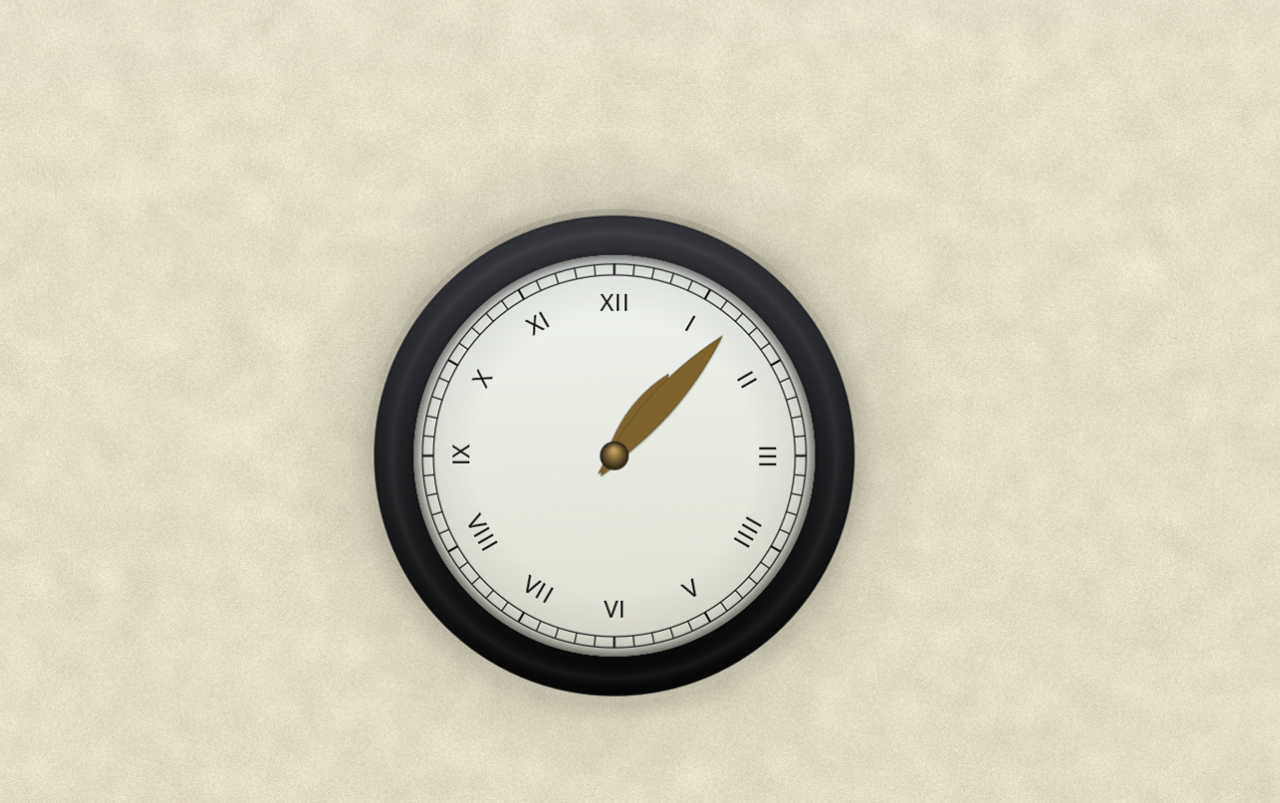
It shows {"hour": 1, "minute": 7}
